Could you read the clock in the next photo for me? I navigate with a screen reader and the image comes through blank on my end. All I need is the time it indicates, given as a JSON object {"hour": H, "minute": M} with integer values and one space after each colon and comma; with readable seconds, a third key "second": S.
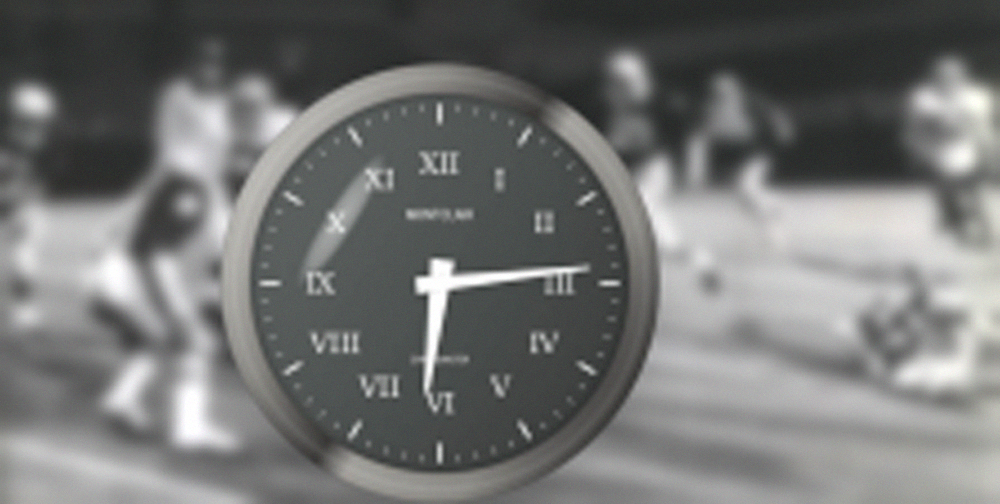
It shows {"hour": 6, "minute": 14}
